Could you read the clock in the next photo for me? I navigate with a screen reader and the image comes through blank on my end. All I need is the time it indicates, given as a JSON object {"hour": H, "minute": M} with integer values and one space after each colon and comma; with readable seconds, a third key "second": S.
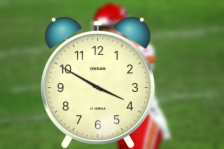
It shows {"hour": 3, "minute": 50}
